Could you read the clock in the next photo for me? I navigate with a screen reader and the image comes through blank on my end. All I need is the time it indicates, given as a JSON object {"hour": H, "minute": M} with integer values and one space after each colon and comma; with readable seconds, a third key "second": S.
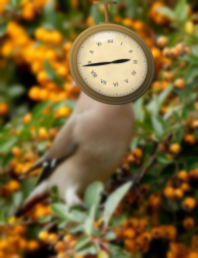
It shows {"hour": 2, "minute": 44}
